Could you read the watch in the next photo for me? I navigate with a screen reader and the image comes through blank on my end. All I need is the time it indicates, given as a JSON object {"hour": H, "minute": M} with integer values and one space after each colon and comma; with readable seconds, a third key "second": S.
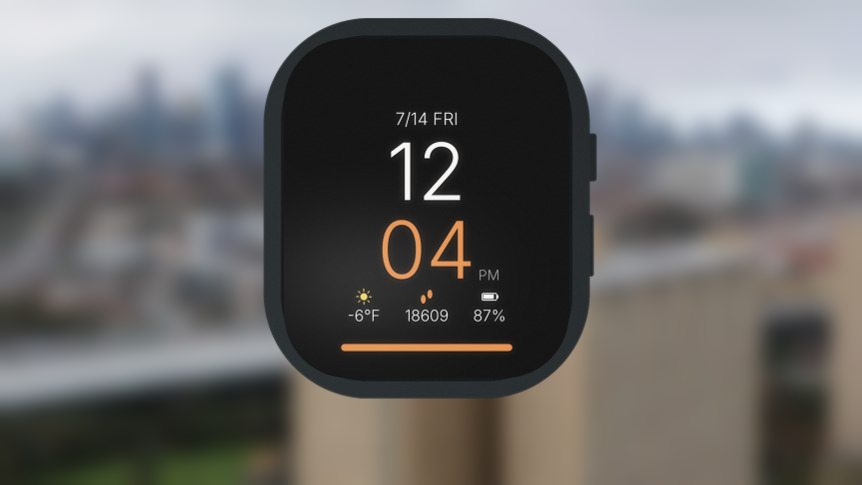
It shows {"hour": 12, "minute": 4}
